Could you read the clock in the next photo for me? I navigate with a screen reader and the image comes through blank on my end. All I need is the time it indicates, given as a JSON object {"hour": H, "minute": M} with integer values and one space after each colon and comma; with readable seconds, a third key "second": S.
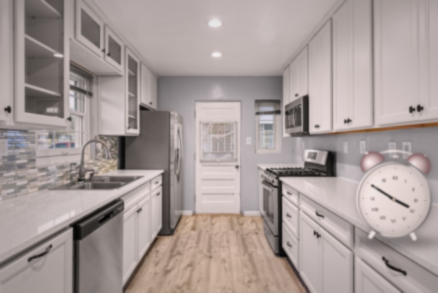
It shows {"hour": 3, "minute": 50}
